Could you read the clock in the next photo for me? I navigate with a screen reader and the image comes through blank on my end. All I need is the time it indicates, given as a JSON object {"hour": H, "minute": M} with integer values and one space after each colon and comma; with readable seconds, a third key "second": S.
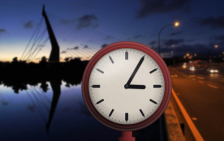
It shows {"hour": 3, "minute": 5}
